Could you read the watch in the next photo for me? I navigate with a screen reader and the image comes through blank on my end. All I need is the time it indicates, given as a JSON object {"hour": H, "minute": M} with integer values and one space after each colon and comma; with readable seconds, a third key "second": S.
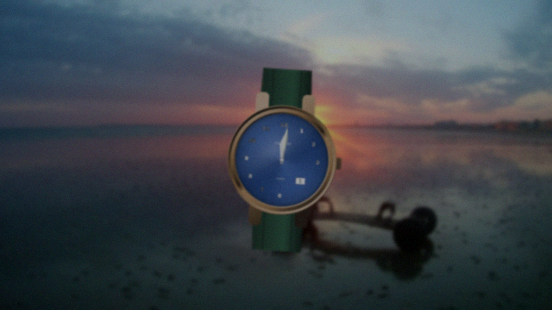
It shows {"hour": 12, "minute": 1}
